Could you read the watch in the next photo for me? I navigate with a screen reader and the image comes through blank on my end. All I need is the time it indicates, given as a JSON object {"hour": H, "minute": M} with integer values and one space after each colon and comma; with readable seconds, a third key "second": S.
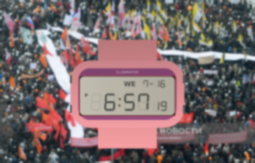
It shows {"hour": 6, "minute": 57}
